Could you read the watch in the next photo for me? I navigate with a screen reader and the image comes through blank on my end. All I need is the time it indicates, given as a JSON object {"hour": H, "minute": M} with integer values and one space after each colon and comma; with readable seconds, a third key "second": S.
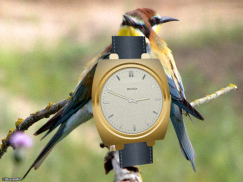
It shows {"hour": 2, "minute": 49}
